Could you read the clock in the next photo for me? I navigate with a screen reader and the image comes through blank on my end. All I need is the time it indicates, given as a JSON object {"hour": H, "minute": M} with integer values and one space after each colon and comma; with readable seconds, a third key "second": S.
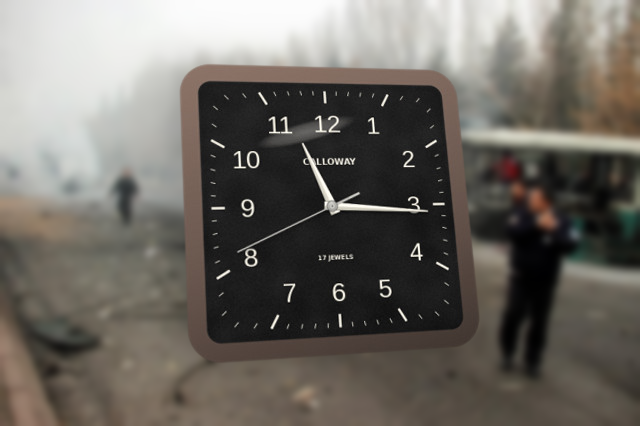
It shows {"hour": 11, "minute": 15, "second": 41}
